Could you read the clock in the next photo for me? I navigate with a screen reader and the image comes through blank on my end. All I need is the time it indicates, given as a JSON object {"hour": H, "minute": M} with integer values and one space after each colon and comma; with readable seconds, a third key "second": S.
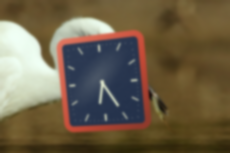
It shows {"hour": 6, "minute": 25}
